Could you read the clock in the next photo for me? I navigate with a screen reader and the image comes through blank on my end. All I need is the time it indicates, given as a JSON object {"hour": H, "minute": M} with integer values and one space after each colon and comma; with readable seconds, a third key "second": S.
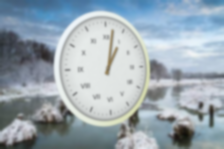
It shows {"hour": 1, "minute": 2}
